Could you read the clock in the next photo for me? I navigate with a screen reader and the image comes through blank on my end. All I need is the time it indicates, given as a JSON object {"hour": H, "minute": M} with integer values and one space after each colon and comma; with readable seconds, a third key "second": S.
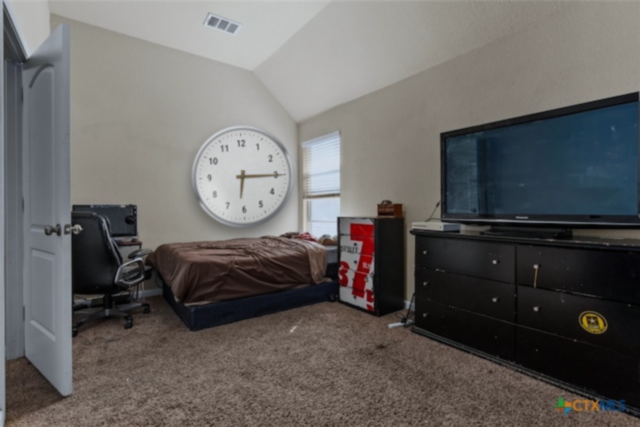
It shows {"hour": 6, "minute": 15}
